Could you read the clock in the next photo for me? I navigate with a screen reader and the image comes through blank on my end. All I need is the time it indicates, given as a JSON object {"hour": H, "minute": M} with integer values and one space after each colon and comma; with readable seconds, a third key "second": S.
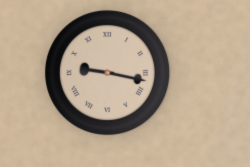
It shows {"hour": 9, "minute": 17}
